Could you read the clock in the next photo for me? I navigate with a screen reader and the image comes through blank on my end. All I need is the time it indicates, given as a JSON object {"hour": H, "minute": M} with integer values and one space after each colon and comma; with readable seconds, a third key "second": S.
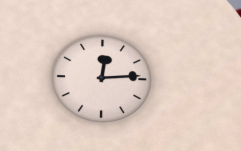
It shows {"hour": 12, "minute": 14}
